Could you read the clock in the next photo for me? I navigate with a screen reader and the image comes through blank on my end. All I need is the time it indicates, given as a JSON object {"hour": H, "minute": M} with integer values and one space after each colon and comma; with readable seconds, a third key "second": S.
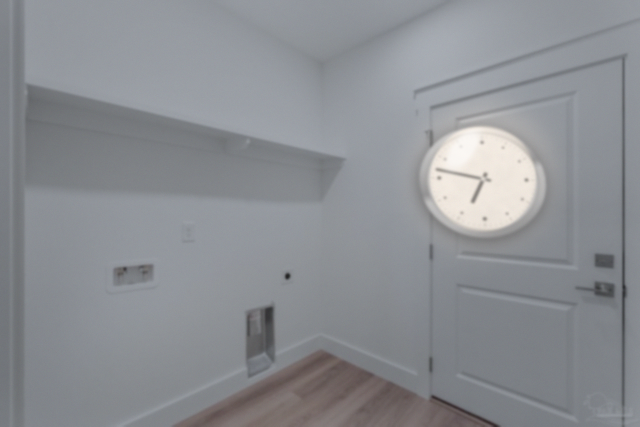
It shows {"hour": 6, "minute": 47}
